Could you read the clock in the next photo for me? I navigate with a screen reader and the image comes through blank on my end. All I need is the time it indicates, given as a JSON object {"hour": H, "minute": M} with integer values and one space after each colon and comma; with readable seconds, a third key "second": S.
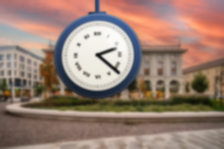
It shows {"hour": 2, "minute": 22}
